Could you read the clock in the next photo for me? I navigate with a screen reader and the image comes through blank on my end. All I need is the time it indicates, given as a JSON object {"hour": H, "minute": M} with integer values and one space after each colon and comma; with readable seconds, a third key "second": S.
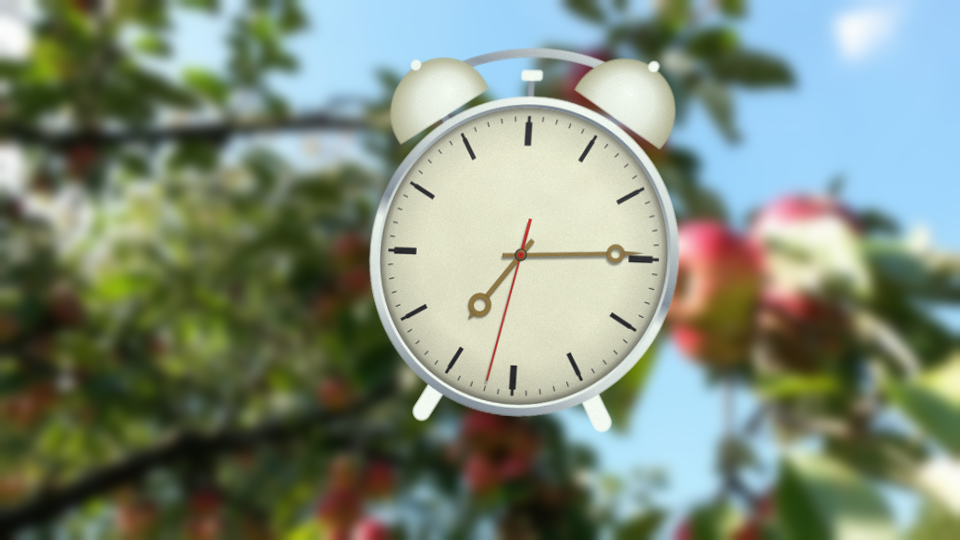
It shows {"hour": 7, "minute": 14, "second": 32}
